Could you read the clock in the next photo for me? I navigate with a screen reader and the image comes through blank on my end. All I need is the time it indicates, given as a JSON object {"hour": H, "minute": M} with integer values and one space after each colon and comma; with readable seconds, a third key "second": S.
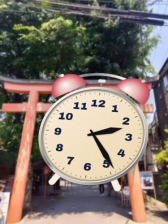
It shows {"hour": 2, "minute": 24}
